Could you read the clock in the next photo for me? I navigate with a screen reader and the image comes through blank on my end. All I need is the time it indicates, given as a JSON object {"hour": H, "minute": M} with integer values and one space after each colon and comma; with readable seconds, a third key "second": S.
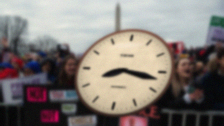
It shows {"hour": 8, "minute": 17}
